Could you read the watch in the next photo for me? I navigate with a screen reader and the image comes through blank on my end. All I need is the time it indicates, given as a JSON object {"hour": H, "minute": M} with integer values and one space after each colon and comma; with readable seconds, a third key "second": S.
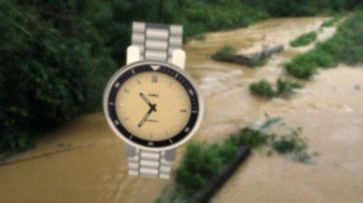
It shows {"hour": 10, "minute": 35}
